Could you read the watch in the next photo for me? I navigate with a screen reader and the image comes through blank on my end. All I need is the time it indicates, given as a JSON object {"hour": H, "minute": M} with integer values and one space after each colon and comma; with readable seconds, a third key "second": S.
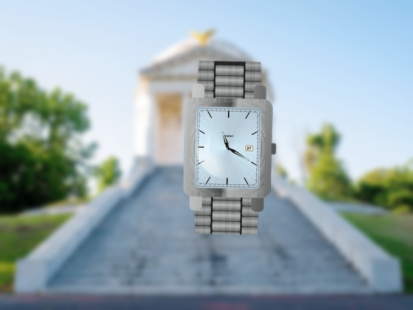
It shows {"hour": 11, "minute": 20}
